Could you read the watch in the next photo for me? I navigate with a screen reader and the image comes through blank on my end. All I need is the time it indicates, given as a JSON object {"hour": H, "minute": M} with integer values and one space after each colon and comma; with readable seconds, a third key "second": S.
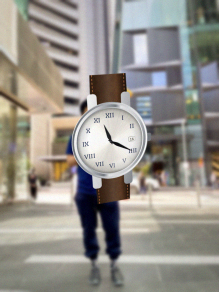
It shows {"hour": 11, "minute": 20}
